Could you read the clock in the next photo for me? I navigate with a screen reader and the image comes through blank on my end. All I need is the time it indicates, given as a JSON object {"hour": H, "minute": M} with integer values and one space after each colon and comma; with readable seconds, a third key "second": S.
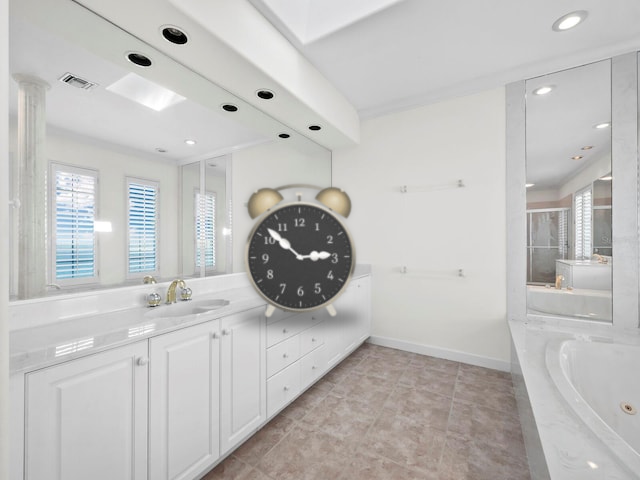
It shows {"hour": 2, "minute": 52}
